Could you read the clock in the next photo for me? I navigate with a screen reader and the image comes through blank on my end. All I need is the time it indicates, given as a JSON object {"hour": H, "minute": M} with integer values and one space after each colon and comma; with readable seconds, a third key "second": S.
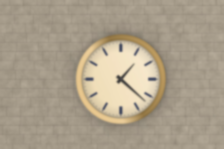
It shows {"hour": 1, "minute": 22}
